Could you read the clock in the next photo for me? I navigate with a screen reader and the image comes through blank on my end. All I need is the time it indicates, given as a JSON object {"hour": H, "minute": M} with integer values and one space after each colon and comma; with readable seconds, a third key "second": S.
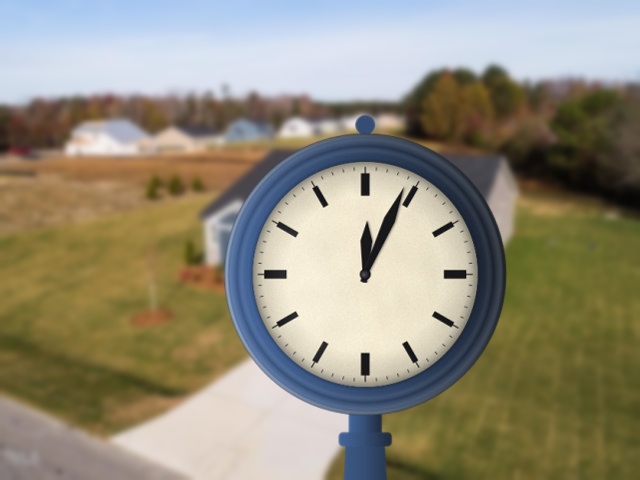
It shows {"hour": 12, "minute": 4}
